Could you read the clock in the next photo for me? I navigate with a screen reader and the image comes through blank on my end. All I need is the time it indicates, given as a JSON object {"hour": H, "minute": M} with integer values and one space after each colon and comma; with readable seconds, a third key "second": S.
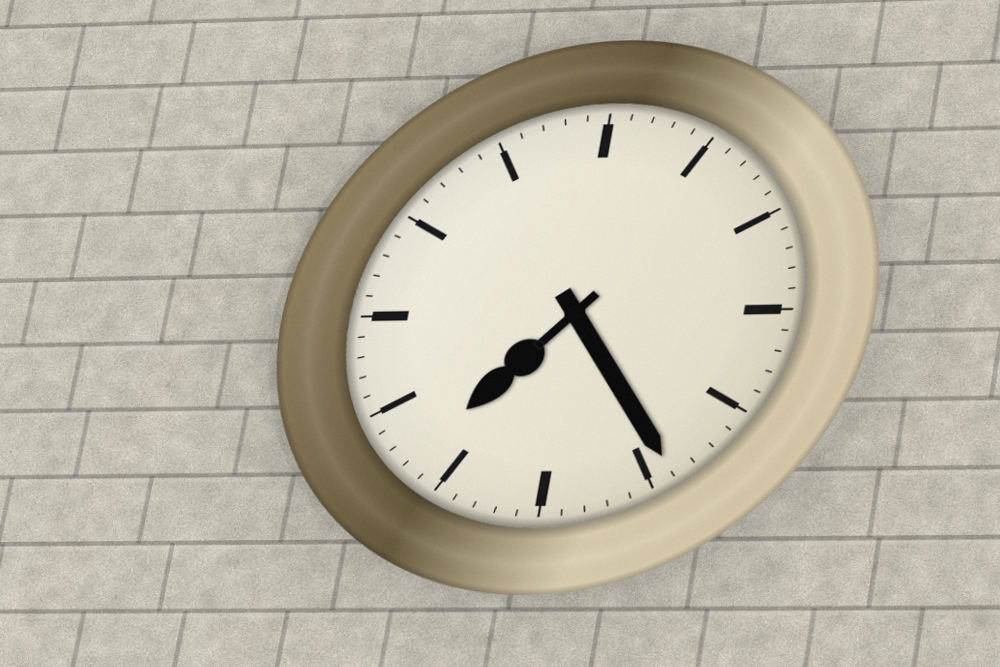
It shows {"hour": 7, "minute": 24}
